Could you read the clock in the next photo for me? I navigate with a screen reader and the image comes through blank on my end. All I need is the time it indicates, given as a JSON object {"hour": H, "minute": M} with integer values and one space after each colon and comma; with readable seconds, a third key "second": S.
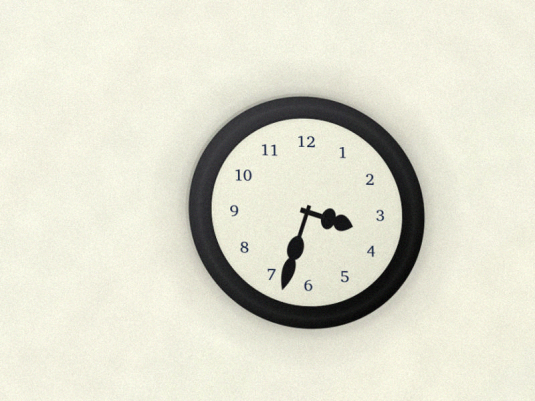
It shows {"hour": 3, "minute": 33}
